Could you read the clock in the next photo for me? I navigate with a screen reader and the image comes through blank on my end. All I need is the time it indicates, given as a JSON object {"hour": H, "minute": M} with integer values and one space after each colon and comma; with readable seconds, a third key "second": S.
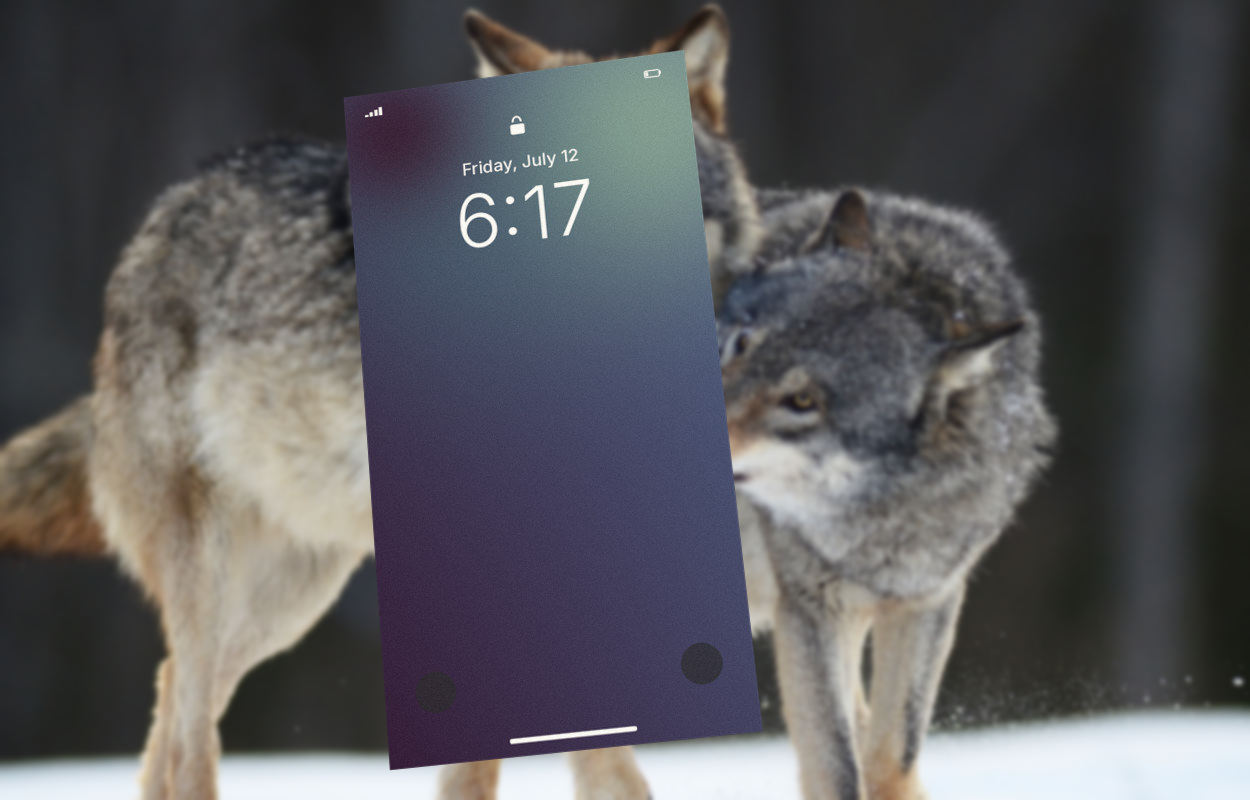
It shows {"hour": 6, "minute": 17}
